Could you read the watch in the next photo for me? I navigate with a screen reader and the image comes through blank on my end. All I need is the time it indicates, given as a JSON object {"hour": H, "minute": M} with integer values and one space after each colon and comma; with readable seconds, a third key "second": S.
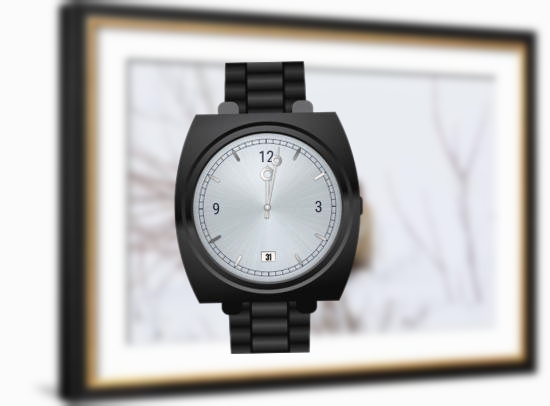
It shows {"hour": 12, "minute": 2}
